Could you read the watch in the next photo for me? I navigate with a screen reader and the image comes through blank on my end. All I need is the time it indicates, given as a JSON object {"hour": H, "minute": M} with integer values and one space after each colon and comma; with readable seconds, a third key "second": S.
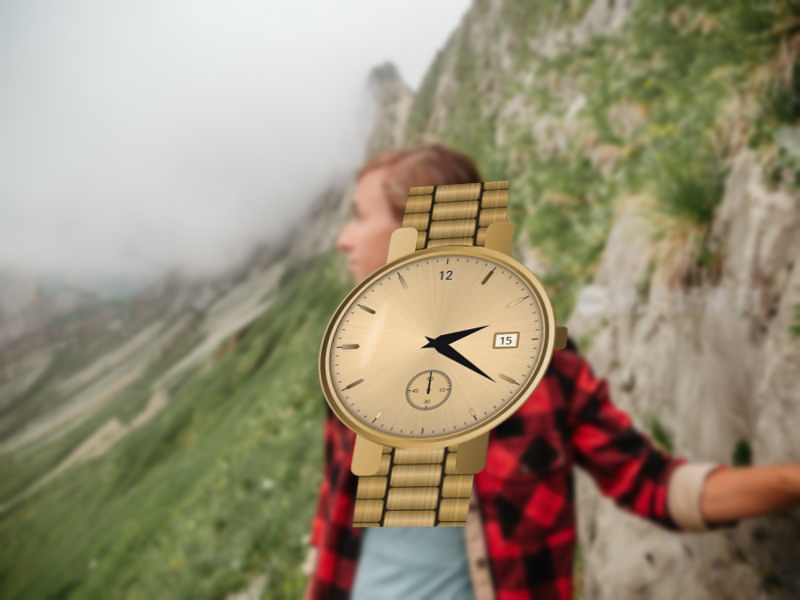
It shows {"hour": 2, "minute": 21}
